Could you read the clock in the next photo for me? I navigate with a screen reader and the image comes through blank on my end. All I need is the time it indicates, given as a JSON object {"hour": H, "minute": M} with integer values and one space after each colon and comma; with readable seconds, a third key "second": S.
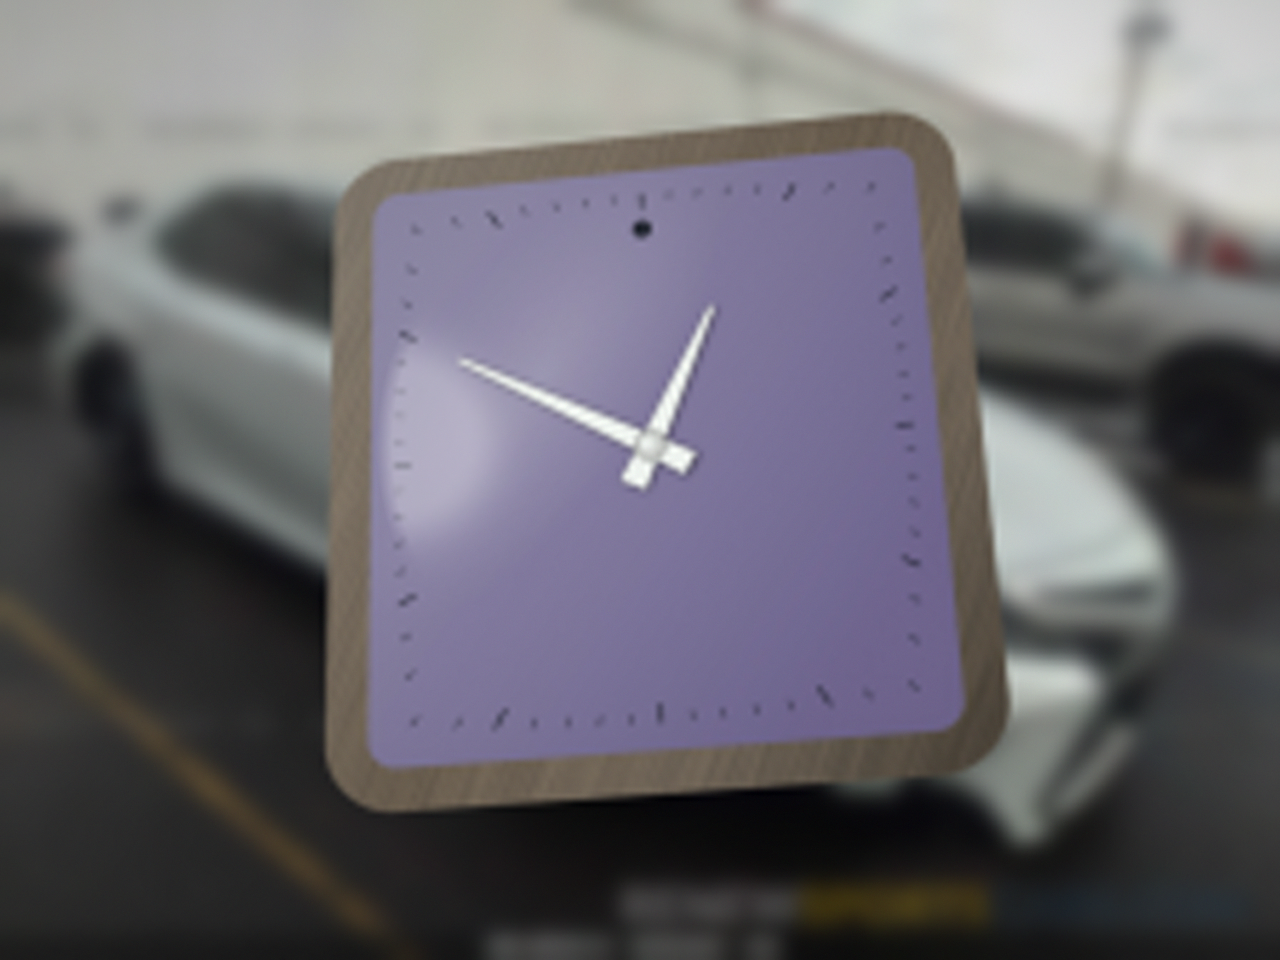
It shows {"hour": 12, "minute": 50}
